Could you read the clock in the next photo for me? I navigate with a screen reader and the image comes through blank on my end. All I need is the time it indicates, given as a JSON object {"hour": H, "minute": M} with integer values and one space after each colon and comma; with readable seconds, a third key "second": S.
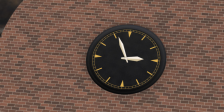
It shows {"hour": 2, "minute": 56}
